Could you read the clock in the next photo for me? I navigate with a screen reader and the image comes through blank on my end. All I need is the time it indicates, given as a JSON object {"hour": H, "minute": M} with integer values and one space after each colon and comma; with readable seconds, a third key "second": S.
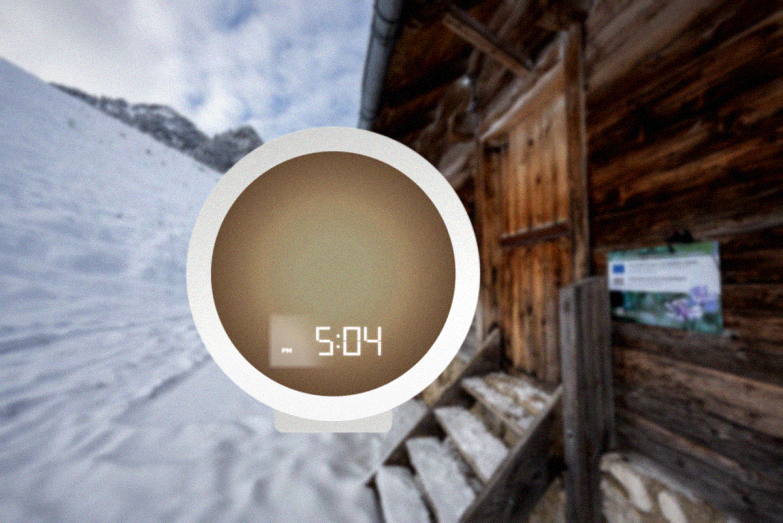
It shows {"hour": 5, "minute": 4}
